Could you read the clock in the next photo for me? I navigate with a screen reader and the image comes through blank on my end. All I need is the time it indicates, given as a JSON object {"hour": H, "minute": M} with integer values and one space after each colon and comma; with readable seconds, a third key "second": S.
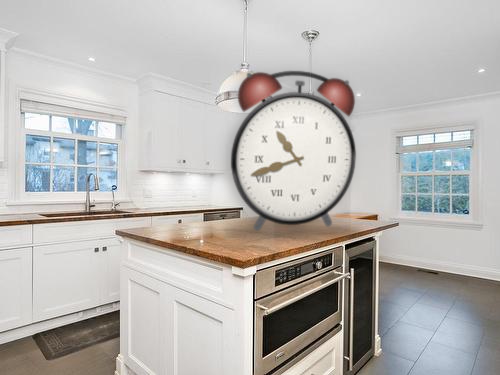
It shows {"hour": 10, "minute": 42}
